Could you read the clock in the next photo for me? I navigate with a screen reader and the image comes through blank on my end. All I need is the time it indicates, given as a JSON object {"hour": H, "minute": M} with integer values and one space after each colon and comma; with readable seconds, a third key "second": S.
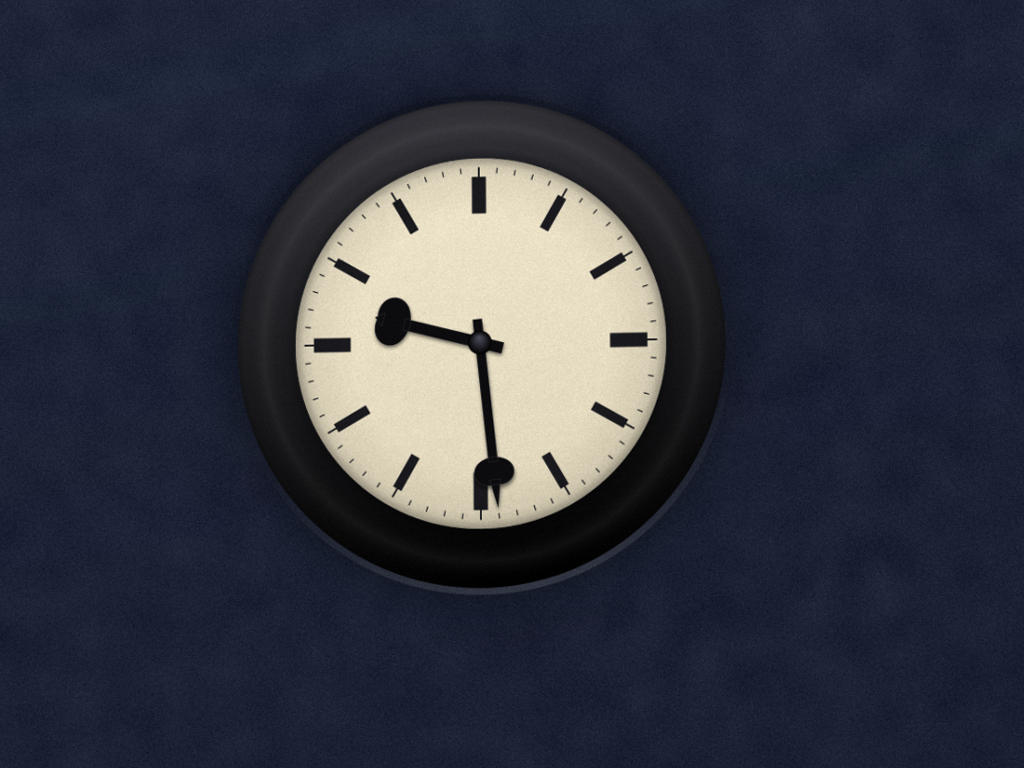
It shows {"hour": 9, "minute": 29}
